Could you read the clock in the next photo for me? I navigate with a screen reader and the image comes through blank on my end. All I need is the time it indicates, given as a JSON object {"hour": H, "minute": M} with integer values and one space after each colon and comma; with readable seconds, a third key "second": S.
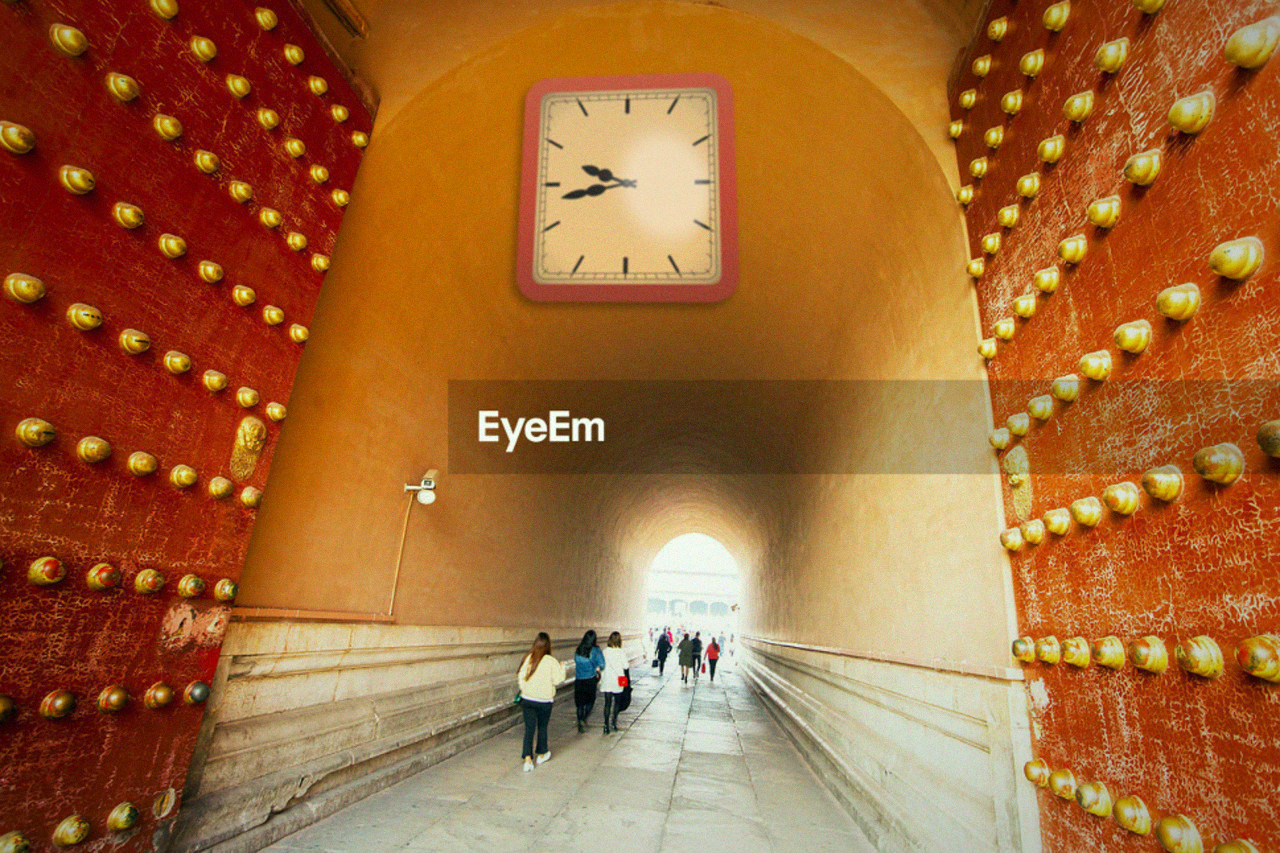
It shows {"hour": 9, "minute": 43}
